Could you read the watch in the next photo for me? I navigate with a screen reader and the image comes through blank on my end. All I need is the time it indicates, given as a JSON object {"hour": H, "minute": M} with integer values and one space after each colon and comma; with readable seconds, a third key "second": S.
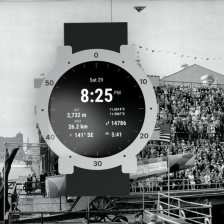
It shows {"hour": 8, "minute": 25}
